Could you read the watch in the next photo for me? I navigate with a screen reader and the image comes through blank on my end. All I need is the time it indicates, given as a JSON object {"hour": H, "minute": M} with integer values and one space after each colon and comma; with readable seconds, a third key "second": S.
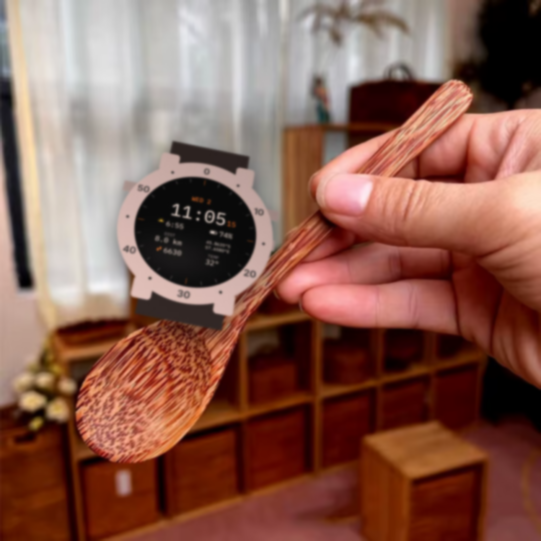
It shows {"hour": 11, "minute": 5}
